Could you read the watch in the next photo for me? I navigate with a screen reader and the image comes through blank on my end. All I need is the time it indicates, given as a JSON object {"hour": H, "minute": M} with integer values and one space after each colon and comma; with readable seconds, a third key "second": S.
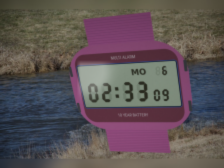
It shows {"hour": 2, "minute": 33, "second": 9}
